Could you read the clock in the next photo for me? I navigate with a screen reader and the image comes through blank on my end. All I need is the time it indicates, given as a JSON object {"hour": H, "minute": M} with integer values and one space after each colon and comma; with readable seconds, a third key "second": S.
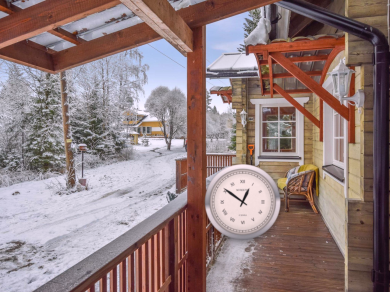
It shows {"hour": 12, "minute": 51}
